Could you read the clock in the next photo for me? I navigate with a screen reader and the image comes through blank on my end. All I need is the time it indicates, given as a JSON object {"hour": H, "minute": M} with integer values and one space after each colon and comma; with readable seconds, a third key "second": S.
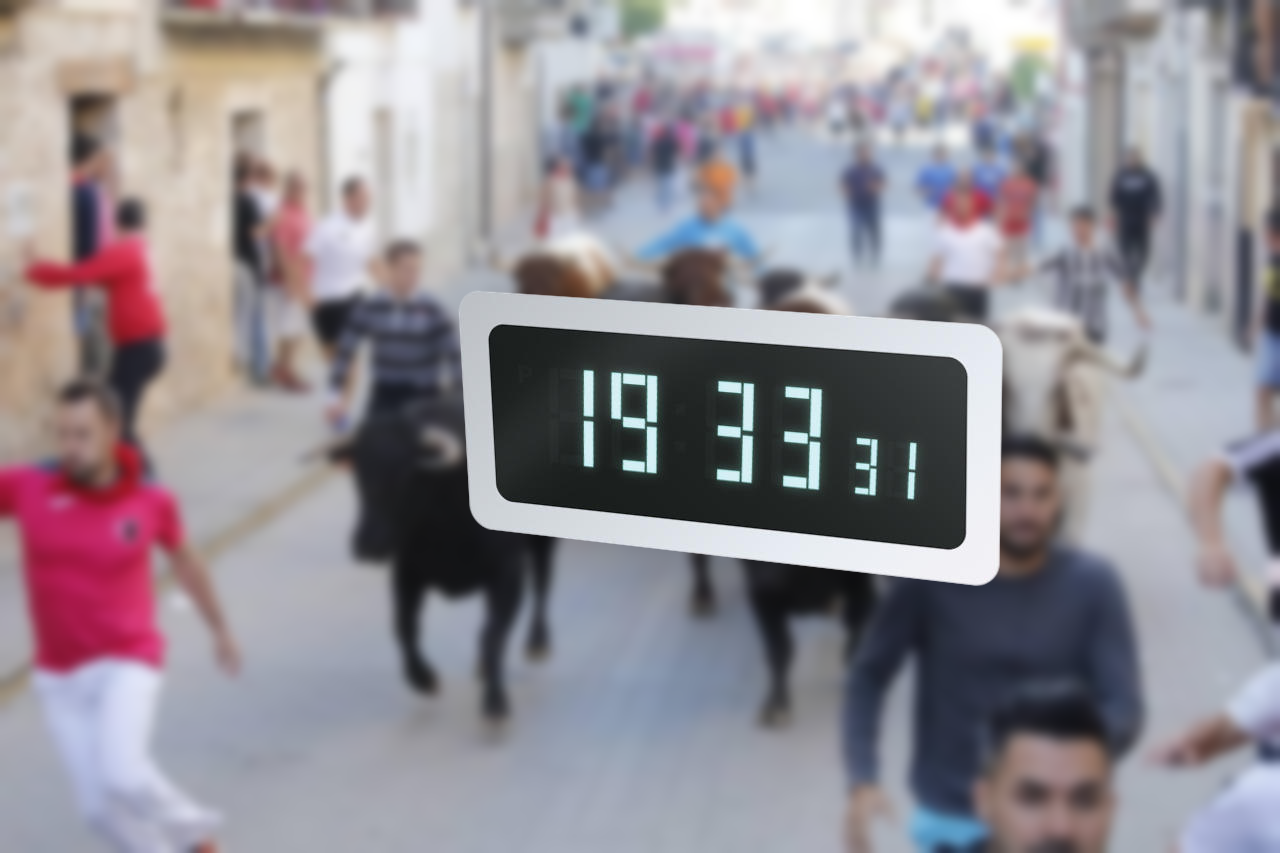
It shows {"hour": 19, "minute": 33, "second": 31}
